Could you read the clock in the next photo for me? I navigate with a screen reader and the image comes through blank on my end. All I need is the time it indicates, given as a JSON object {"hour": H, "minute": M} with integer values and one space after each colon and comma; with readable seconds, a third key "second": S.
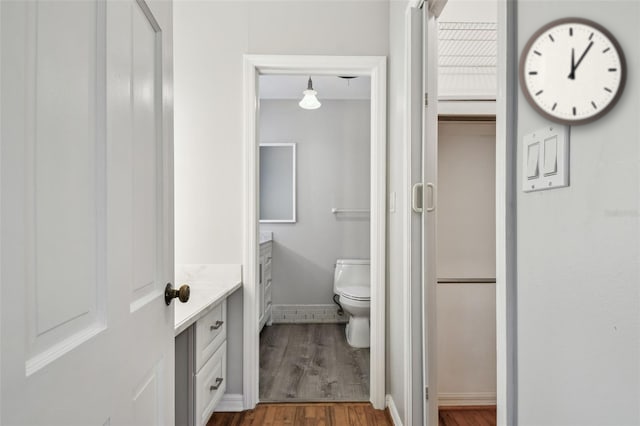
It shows {"hour": 12, "minute": 6}
